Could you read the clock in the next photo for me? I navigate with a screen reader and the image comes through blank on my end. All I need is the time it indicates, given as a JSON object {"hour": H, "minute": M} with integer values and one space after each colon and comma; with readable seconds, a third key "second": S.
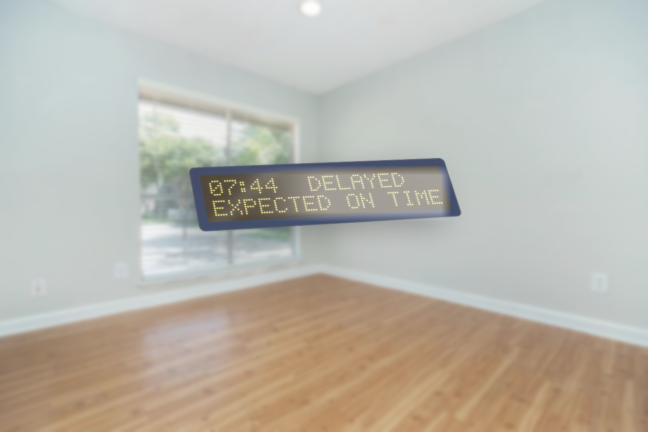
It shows {"hour": 7, "minute": 44}
